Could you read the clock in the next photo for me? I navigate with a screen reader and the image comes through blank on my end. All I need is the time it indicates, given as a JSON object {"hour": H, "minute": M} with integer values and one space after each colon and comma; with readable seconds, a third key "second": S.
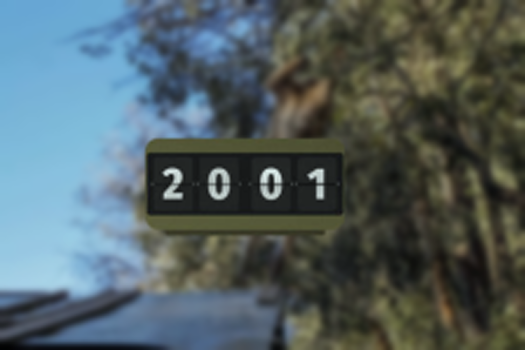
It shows {"hour": 20, "minute": 1}
